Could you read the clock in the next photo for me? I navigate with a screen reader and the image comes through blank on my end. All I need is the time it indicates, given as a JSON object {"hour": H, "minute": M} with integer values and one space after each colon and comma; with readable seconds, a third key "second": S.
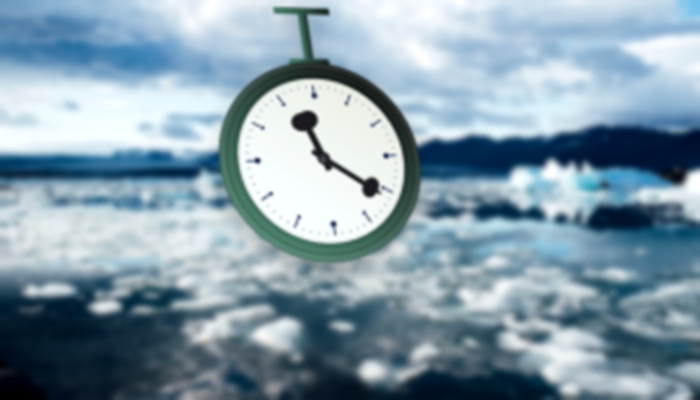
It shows {"hour": 11, "minute": 21}
